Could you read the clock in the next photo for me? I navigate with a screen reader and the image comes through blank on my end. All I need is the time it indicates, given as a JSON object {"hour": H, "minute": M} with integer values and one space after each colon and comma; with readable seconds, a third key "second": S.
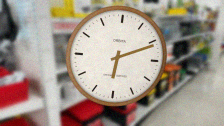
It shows {"hour": 6, "minute": 11}
